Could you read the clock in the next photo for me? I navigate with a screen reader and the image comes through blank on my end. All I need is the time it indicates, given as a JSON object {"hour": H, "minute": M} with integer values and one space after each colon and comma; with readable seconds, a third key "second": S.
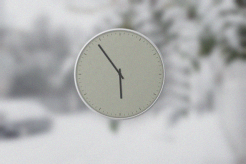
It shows {"hour": 5, "minute": 54}
